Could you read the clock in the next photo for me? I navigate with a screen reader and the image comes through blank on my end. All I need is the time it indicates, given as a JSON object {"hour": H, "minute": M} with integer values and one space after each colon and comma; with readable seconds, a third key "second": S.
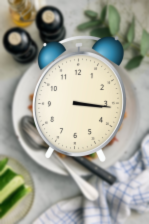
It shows {"hour": 3, "minute": 16}
